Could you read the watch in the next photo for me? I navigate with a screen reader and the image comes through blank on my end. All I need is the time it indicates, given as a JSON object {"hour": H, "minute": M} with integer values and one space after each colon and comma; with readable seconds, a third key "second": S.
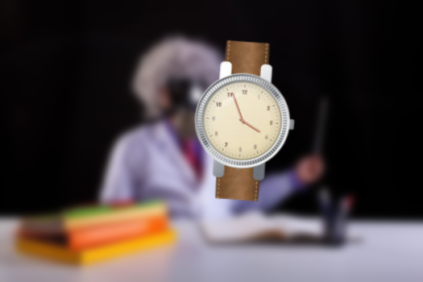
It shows {"hour": 3, "minute": 56}
